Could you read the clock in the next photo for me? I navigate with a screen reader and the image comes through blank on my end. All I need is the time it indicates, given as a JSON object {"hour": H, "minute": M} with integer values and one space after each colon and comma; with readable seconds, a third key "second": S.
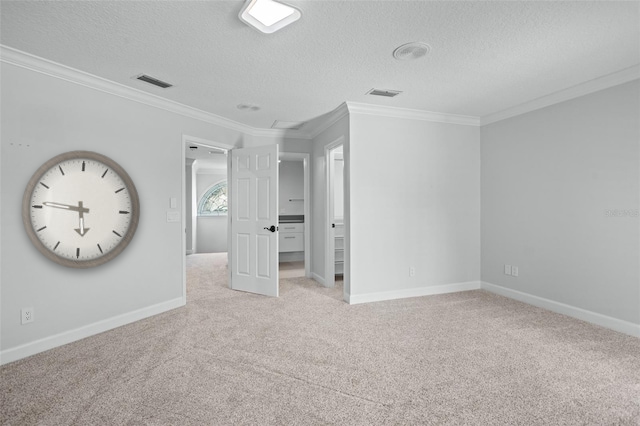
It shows {"hour": 5, "minute": 46}
